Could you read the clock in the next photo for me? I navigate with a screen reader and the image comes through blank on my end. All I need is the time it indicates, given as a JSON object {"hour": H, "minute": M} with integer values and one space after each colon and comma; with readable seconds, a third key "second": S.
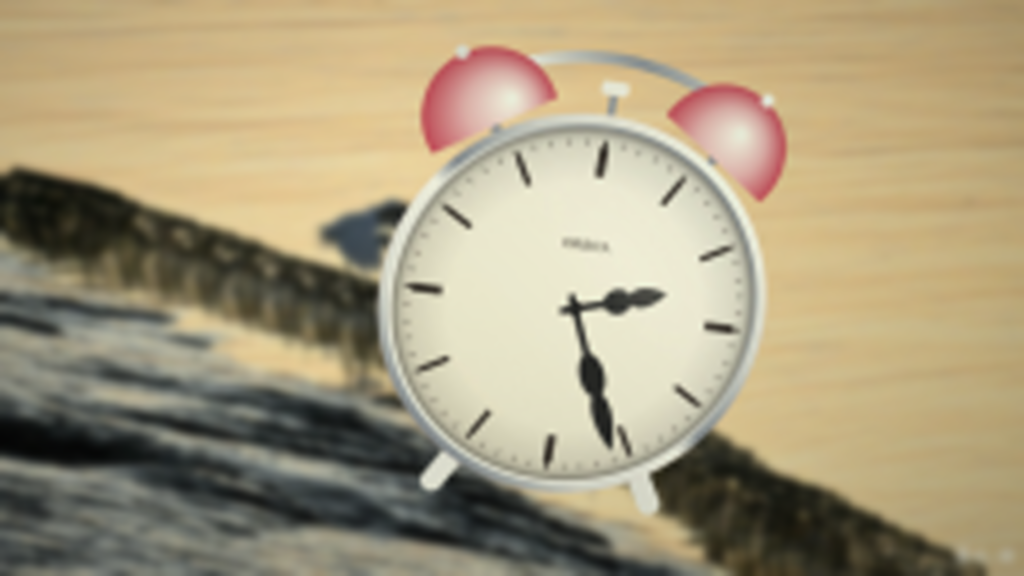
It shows {"hour": 2, "minute": 26}
